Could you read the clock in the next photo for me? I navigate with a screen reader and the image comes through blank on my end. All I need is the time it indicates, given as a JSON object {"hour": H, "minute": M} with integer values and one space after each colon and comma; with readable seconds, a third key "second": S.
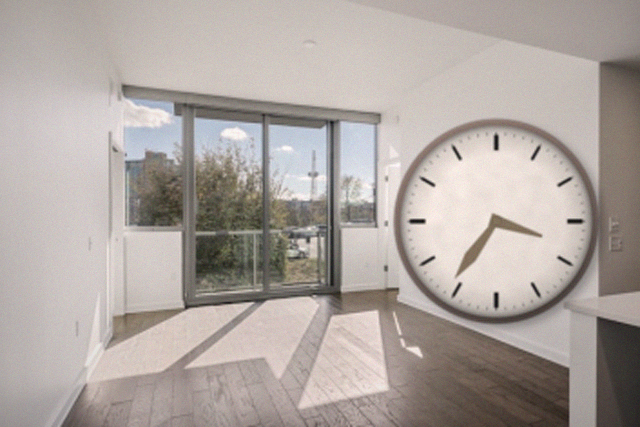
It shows {"hour": 3, "minute": 36}
